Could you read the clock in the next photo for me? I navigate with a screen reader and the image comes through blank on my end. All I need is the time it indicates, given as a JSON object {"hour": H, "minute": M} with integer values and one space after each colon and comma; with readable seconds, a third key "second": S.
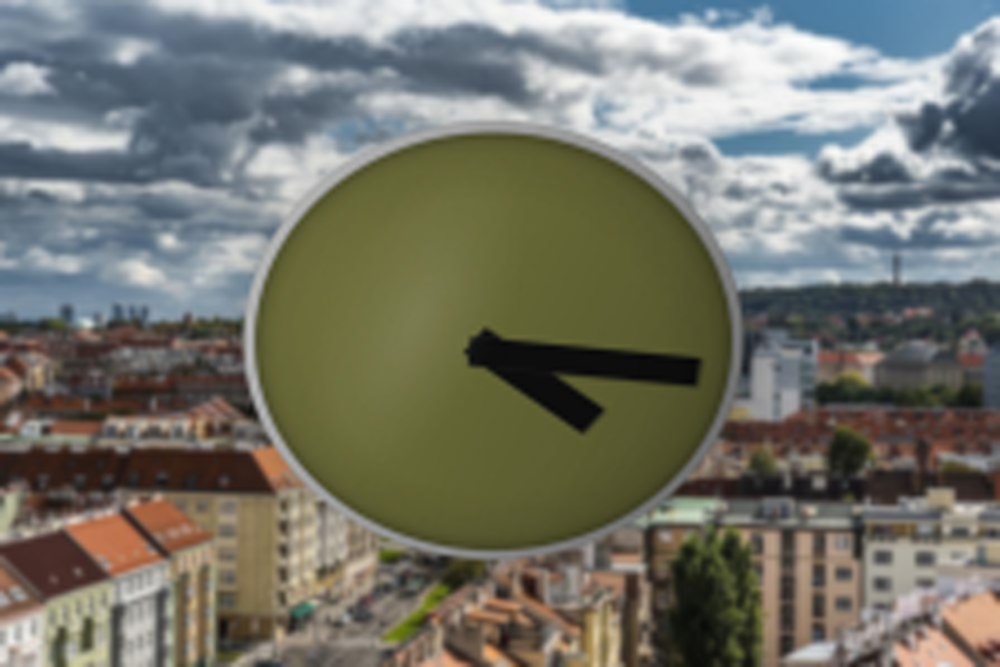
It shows {"hour": 4, "minute": 16}
